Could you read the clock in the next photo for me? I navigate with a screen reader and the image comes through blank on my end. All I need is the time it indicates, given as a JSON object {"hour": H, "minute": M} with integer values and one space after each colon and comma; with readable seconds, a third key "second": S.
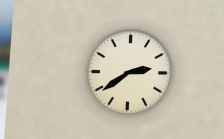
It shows {"hour": 2, "minute": 39}
